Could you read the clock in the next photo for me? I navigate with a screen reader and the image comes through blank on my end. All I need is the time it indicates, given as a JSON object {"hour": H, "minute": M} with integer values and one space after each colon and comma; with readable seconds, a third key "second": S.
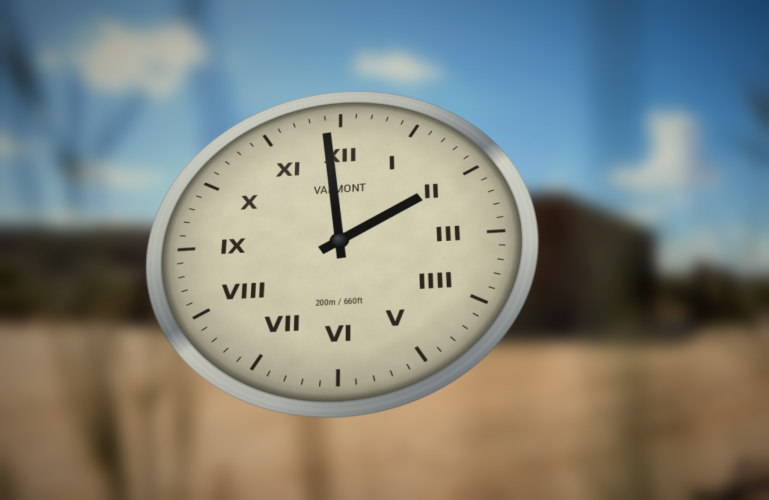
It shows {"hour": 1, "minute": 59}
